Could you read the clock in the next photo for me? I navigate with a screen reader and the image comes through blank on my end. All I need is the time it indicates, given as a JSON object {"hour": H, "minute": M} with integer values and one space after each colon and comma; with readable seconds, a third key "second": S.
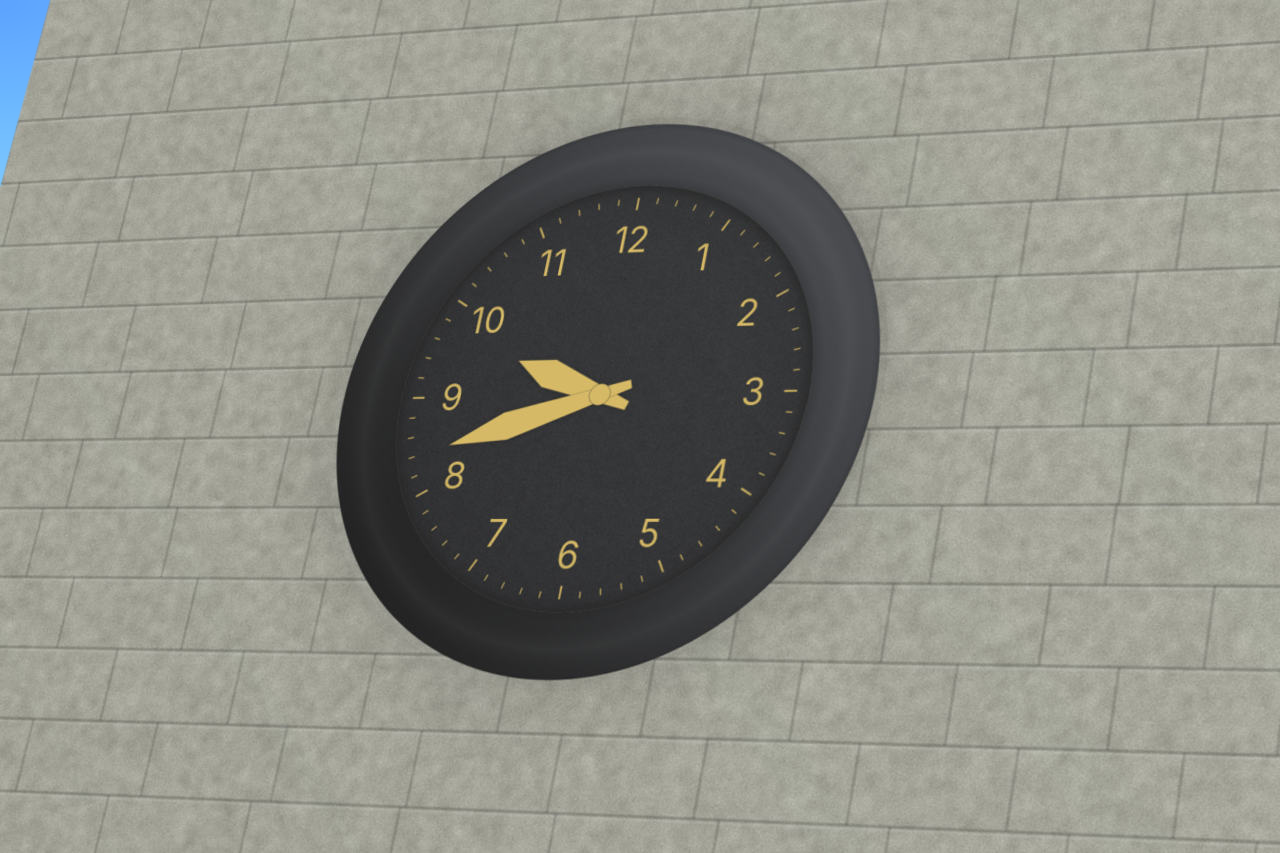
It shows {"hour": 9, "minute": 42}
